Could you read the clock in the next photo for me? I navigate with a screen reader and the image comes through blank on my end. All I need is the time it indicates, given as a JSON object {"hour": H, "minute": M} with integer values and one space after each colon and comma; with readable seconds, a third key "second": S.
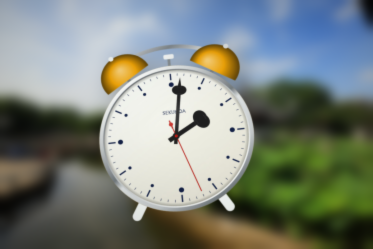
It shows {"hour": 2, "minute": 1, "second": 27}
